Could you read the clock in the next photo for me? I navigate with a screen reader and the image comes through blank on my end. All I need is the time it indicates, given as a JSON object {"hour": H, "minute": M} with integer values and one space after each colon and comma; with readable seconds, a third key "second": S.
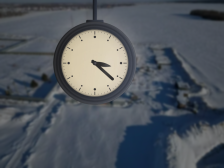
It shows {"hour": 3, "minute": 22}
